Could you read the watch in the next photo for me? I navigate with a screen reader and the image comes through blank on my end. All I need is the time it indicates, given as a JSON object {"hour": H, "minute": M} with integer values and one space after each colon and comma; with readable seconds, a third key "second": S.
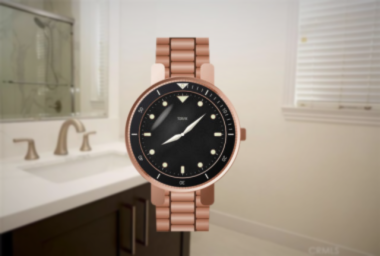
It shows {"hour": 8, "minute": 8}
